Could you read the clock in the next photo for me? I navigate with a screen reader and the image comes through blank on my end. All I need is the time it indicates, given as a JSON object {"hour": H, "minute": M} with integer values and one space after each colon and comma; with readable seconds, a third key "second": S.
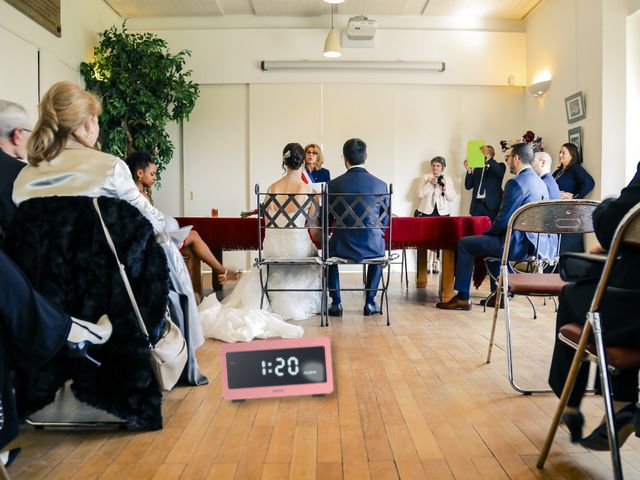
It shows {"hour": 1, "minute": 20}
